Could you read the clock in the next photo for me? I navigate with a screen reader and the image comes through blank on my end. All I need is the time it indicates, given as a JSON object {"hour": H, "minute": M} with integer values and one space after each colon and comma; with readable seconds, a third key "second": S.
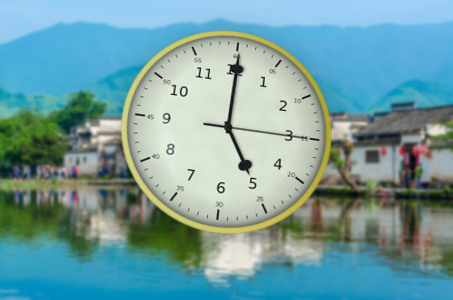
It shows {"hour": 5, "minute": 0, "second": 15}
